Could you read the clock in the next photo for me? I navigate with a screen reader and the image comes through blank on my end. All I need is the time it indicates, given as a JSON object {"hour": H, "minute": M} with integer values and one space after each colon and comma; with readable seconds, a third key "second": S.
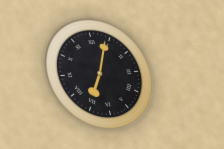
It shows {"hour": 7, "minute": 4}
